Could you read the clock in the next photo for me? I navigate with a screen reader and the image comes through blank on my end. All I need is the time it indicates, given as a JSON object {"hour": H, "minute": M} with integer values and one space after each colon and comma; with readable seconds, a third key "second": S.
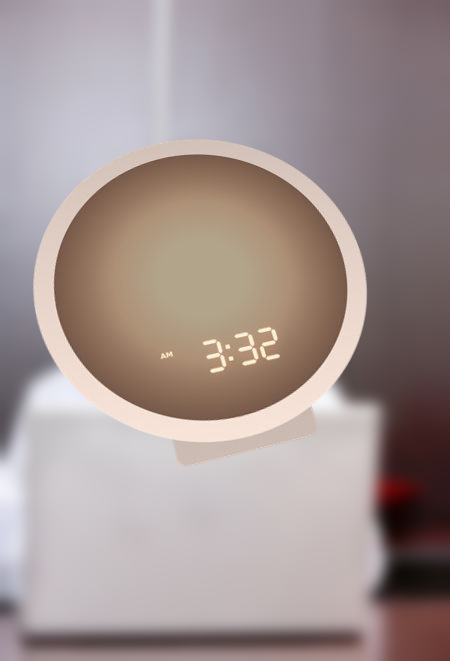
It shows {"hour": 3, "minute": 32}
